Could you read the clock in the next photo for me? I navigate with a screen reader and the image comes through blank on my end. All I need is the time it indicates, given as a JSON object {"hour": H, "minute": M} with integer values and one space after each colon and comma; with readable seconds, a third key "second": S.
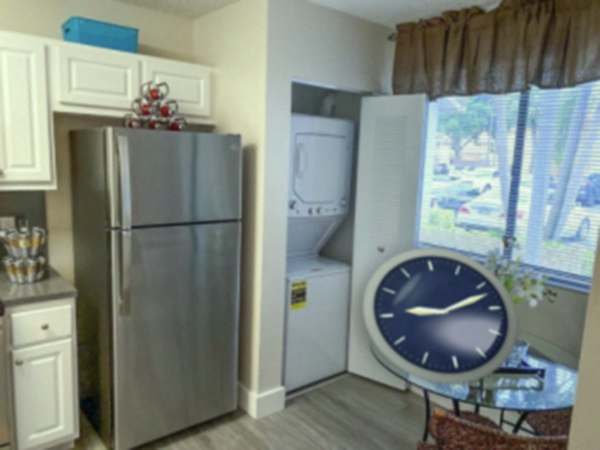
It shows {"hour": 9, "minute": 12}
